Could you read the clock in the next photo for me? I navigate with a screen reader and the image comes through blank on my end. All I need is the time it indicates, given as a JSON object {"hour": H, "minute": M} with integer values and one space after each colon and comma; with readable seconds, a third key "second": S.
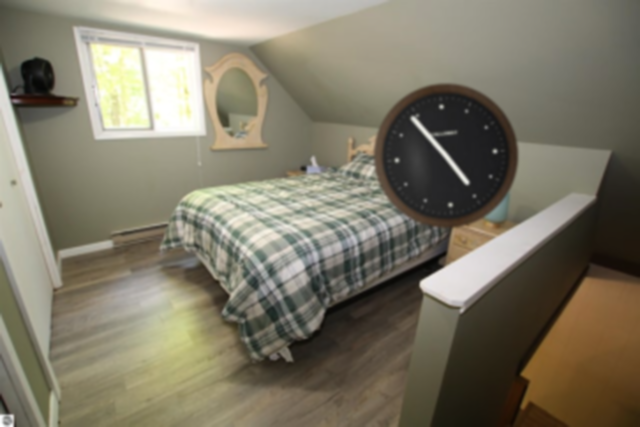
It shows {"hour": 4, "minute": 54}
